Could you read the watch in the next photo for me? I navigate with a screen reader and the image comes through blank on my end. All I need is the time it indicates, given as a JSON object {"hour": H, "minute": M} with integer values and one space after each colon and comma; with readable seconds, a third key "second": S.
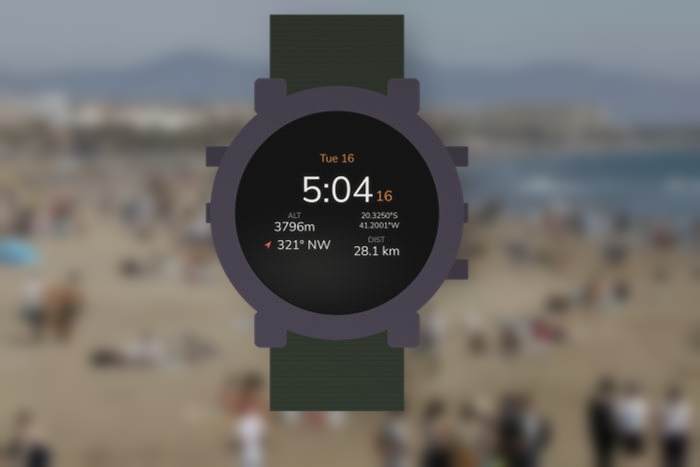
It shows {"hour": 5, "minute": 4, "second": 16}
